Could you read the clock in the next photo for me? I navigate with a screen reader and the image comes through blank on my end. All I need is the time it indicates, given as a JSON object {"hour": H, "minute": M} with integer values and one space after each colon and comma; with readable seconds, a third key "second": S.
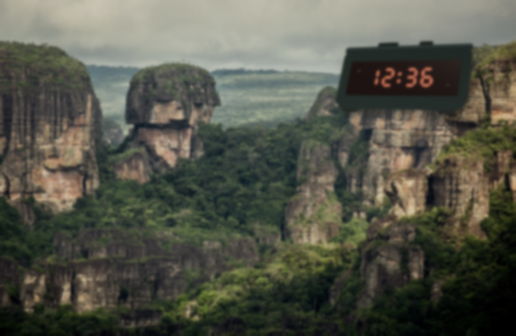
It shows {"hour": 12, "minute": 36}
